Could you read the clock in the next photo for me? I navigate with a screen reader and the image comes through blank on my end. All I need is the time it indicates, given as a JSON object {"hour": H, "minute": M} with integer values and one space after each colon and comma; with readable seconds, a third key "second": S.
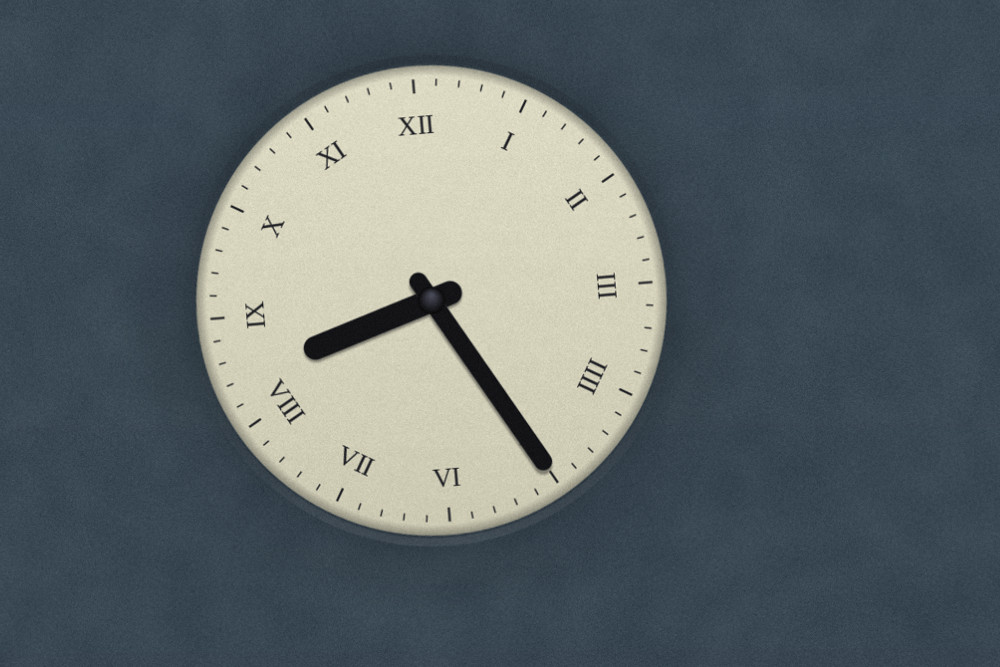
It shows {"hour": 8, "minute": 25}
